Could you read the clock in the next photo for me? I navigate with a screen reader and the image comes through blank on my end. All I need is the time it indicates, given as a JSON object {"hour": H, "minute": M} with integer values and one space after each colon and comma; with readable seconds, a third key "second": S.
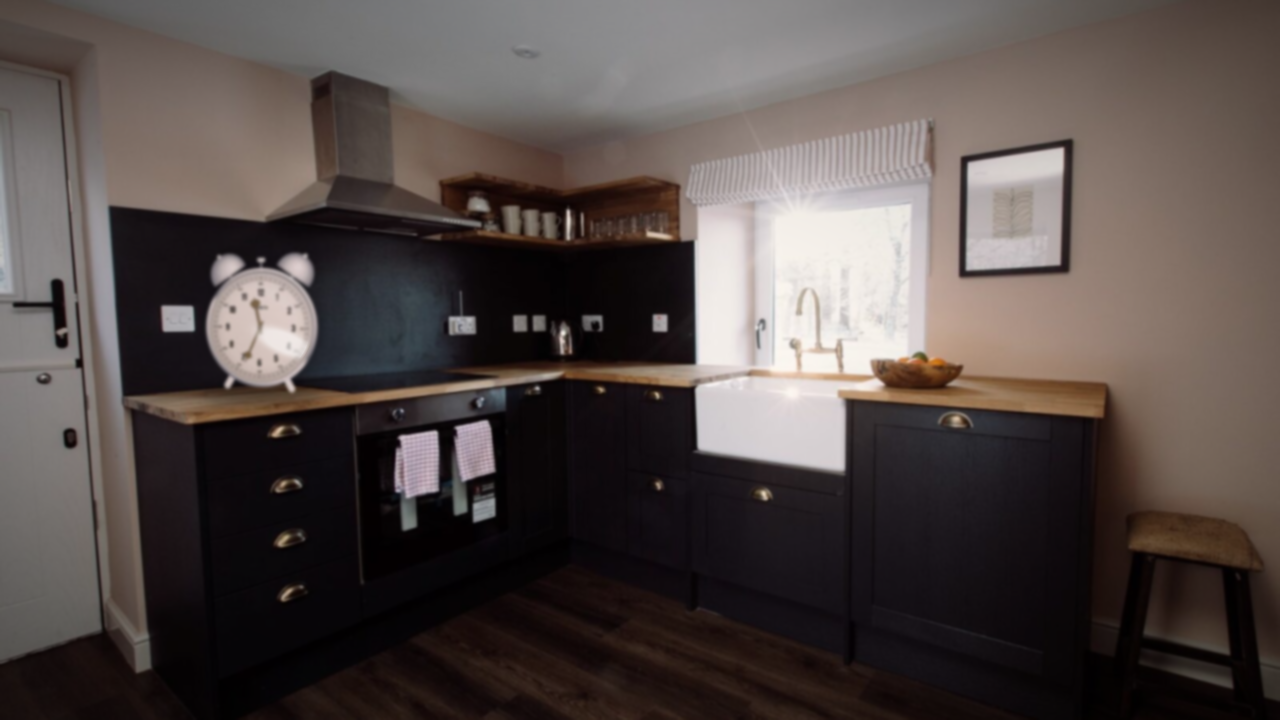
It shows {"hour": 11, "minute": 34}
